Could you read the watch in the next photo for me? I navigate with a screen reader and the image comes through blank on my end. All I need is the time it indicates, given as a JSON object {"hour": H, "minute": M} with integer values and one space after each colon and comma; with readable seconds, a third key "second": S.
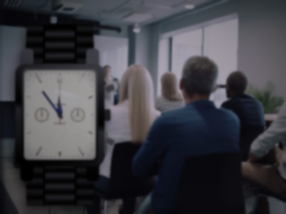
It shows {"hour": 11, "minute": 54}
